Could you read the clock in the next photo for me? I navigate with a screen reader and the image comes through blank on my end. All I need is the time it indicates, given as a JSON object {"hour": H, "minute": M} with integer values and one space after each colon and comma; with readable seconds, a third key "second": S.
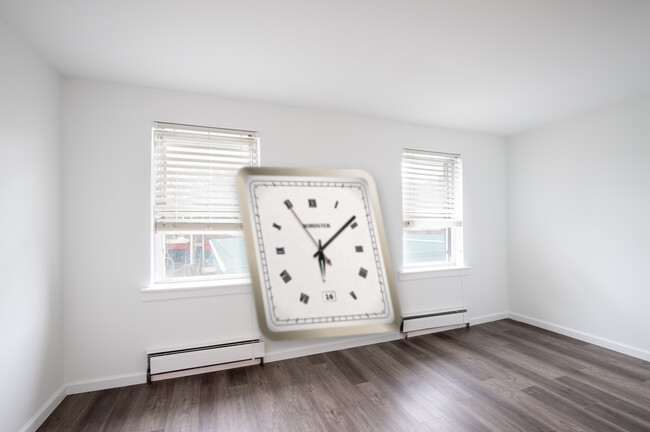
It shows {"hour": 6, "minute": 8, "second": 55}
